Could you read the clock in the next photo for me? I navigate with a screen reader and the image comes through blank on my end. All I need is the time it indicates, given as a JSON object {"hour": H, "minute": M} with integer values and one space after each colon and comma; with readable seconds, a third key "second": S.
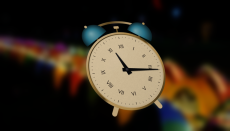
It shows {"hour": 11, "minute": 16}
